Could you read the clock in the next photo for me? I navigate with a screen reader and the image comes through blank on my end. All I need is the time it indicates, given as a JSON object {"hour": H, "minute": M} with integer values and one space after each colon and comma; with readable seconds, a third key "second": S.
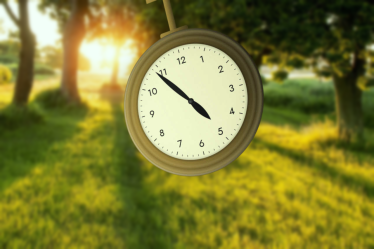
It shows {"hour": 4, "minute": 54}
